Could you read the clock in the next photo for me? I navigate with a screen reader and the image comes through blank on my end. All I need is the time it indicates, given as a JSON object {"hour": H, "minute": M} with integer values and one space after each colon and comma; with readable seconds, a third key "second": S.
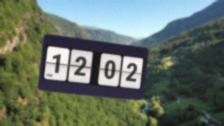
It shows {"hour": 12, "minute": 2}
